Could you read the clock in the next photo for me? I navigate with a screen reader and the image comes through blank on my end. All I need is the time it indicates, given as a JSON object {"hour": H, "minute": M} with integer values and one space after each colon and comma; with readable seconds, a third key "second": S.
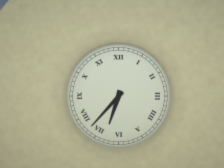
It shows {"hour": 6, "minute": 37}
